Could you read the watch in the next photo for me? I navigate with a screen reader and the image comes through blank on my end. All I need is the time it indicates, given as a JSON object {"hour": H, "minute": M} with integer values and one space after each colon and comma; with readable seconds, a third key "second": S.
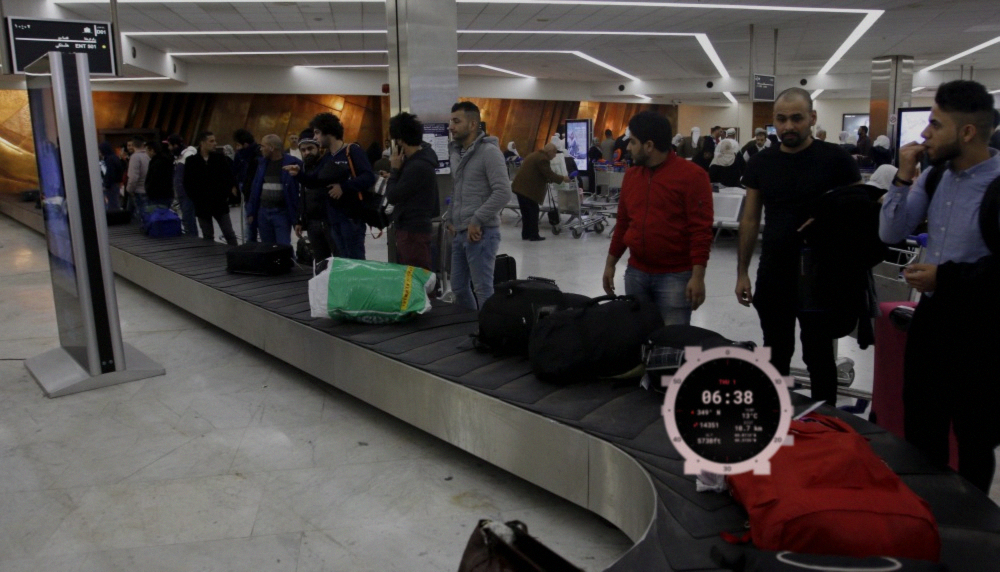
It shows {"hour": 6, "minute": 38}
